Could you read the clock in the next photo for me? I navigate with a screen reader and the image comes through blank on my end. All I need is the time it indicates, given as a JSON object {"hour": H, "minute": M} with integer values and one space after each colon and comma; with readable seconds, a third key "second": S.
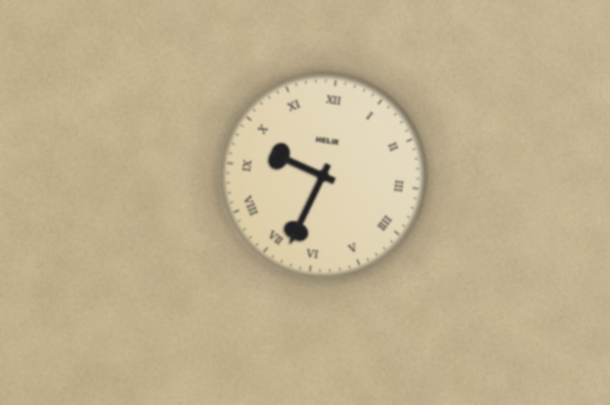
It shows {"hour": 9, "minute": 33}
